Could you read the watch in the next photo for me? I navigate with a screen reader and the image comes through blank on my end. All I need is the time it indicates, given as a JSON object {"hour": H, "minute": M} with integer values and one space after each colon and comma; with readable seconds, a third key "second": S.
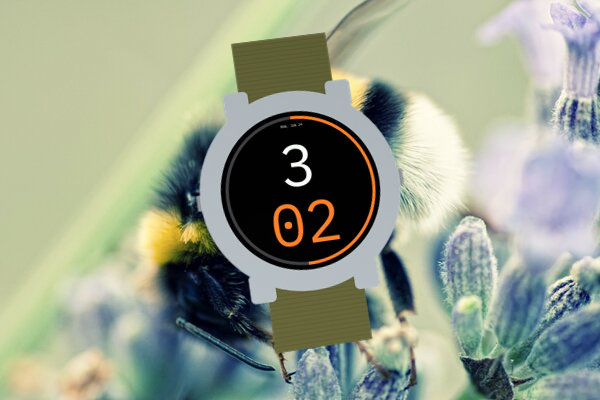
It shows {"hour": 3, "minute": 2}
